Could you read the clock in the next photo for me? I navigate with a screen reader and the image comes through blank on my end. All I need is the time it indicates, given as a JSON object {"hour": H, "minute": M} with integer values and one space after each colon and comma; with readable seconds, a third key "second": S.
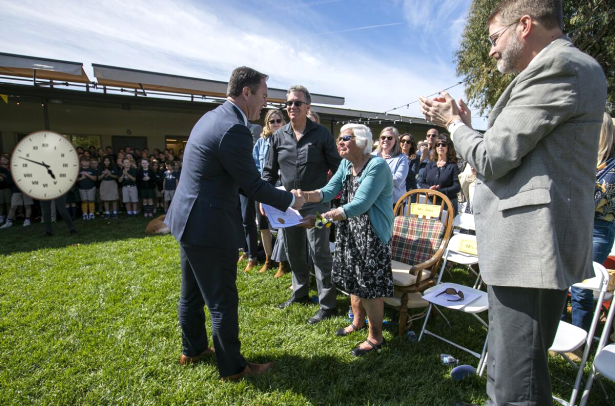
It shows {"hour": 4, "minute": 48}
